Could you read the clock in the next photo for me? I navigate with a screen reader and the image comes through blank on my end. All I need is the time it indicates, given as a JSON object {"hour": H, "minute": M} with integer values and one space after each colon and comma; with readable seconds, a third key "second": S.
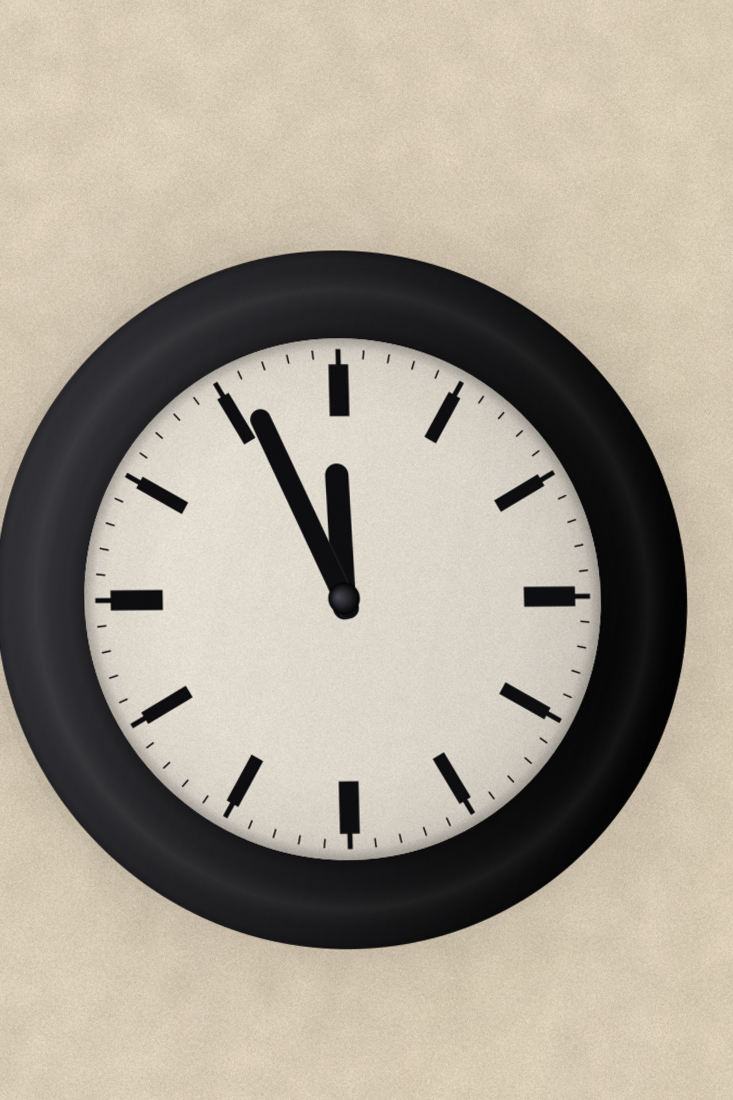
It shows {"hour": 11, "minute": 56}
